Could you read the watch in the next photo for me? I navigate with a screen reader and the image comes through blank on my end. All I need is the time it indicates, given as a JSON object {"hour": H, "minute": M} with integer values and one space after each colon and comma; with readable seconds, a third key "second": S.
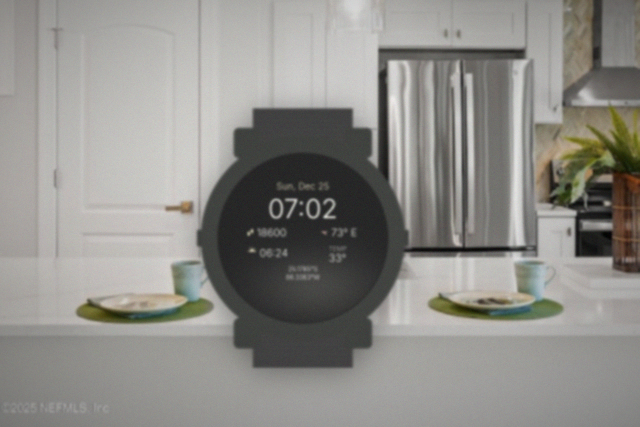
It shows {"hour": 7, "minute": 2}
